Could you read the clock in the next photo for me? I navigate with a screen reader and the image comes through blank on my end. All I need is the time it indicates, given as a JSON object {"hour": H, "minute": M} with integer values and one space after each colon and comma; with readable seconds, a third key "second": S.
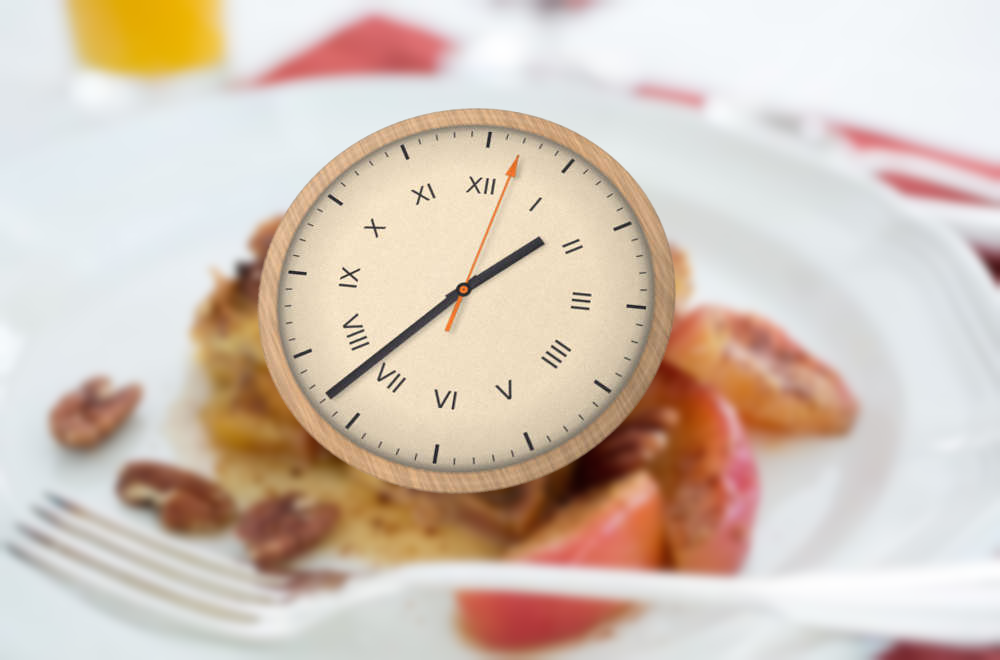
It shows {"hour": 1, "minute": 37, "second": 2}
